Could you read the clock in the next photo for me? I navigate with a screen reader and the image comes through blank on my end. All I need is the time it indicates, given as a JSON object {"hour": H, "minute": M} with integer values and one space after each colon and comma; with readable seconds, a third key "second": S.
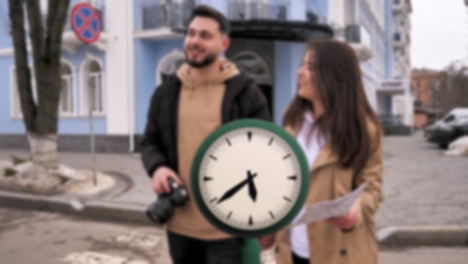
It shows {"hour": 5, "minute": 39}
